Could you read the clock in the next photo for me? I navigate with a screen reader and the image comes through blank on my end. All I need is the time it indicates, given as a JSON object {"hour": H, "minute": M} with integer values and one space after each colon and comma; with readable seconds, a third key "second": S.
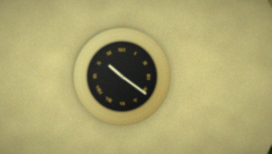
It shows {"hour": 10, "minute": 21}
